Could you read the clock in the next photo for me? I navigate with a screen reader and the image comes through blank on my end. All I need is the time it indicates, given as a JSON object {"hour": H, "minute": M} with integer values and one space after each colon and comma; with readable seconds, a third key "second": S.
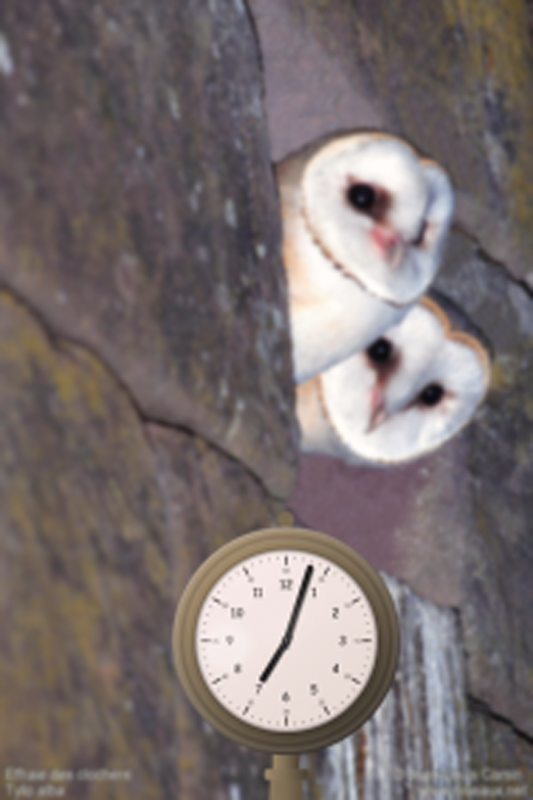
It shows {"hour": 7, "minute": 3}
